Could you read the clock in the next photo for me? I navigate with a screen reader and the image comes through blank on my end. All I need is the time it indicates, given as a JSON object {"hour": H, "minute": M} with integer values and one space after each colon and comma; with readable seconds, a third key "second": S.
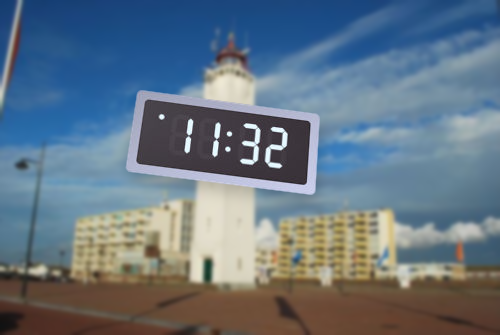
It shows {"hour": 11, "minute": 32}
